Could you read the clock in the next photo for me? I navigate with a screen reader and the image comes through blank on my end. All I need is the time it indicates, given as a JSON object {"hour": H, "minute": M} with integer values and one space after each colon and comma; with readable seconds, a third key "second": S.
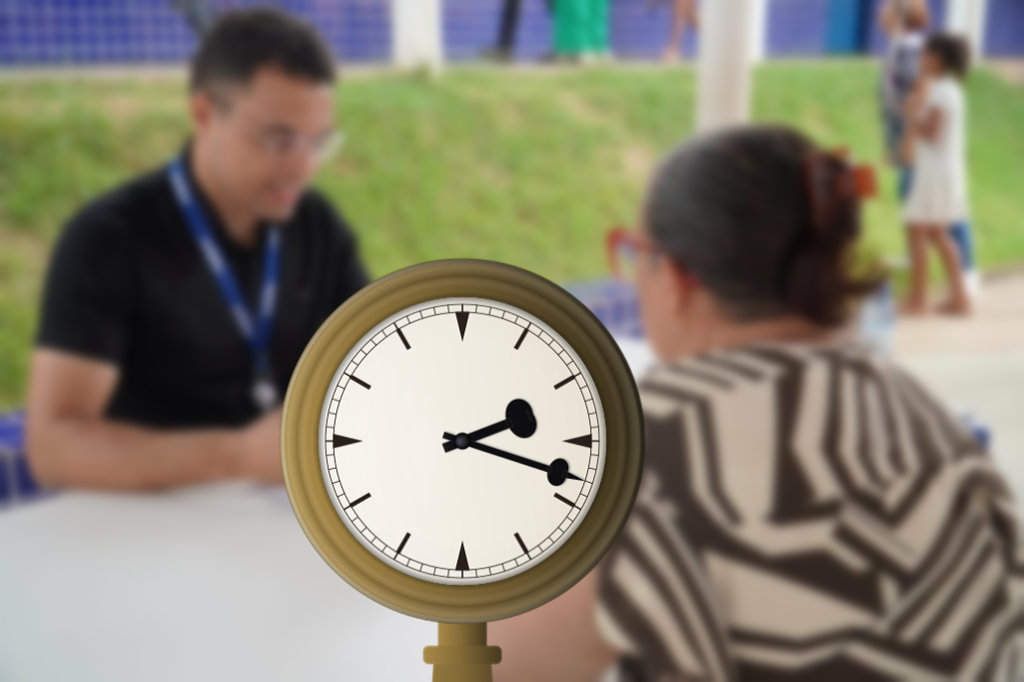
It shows {"hour": 2, "minute": 18}
